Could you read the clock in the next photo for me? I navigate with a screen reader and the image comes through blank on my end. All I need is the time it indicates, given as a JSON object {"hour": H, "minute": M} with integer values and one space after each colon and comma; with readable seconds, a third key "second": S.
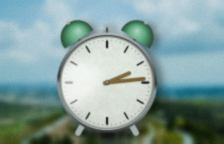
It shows {"hour": 2, "minute": 14}
